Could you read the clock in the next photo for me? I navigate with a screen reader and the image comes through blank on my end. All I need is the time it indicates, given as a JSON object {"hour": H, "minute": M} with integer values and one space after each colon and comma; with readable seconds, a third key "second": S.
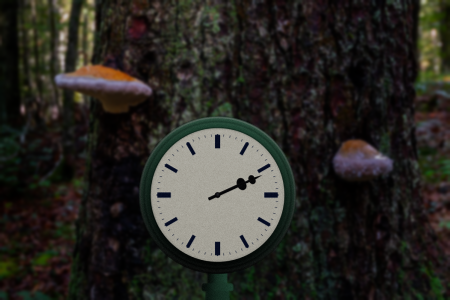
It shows {"hour": 2, "minute": 11}
